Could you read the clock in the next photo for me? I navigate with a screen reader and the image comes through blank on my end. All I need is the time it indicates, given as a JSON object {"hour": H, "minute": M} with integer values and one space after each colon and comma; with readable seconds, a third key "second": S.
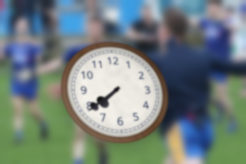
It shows {"hour": 7, "minute": 39}
